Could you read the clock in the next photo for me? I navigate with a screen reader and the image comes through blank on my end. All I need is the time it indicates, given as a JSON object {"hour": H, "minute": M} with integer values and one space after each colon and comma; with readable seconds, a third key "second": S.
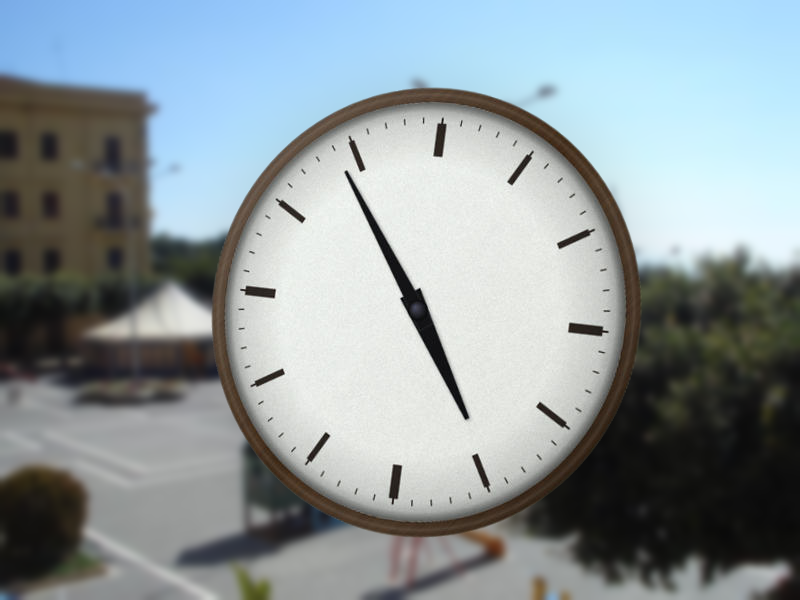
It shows {"hour": 4, "minute": 54}
